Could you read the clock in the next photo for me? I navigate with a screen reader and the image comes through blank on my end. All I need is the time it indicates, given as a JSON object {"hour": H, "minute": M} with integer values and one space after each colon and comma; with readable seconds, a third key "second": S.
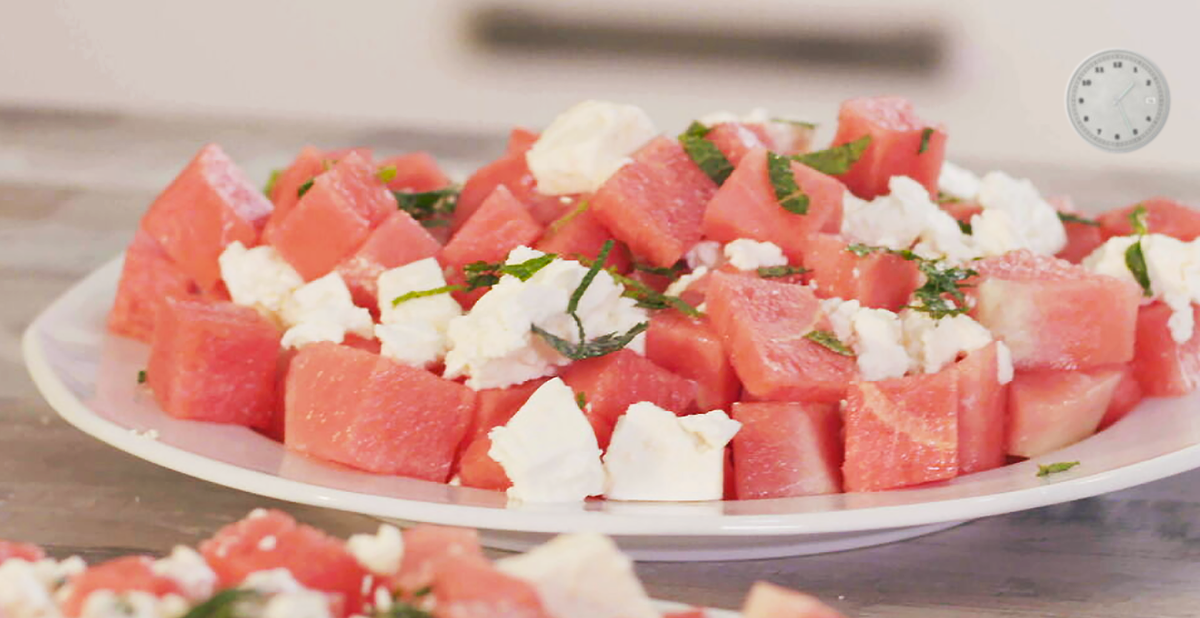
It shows {"hour": 1, "minute": 26}
